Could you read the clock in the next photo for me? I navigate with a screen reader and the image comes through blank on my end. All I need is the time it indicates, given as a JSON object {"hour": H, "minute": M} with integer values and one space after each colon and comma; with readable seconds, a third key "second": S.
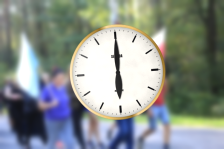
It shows {"hour": 6, "minute": 0}
